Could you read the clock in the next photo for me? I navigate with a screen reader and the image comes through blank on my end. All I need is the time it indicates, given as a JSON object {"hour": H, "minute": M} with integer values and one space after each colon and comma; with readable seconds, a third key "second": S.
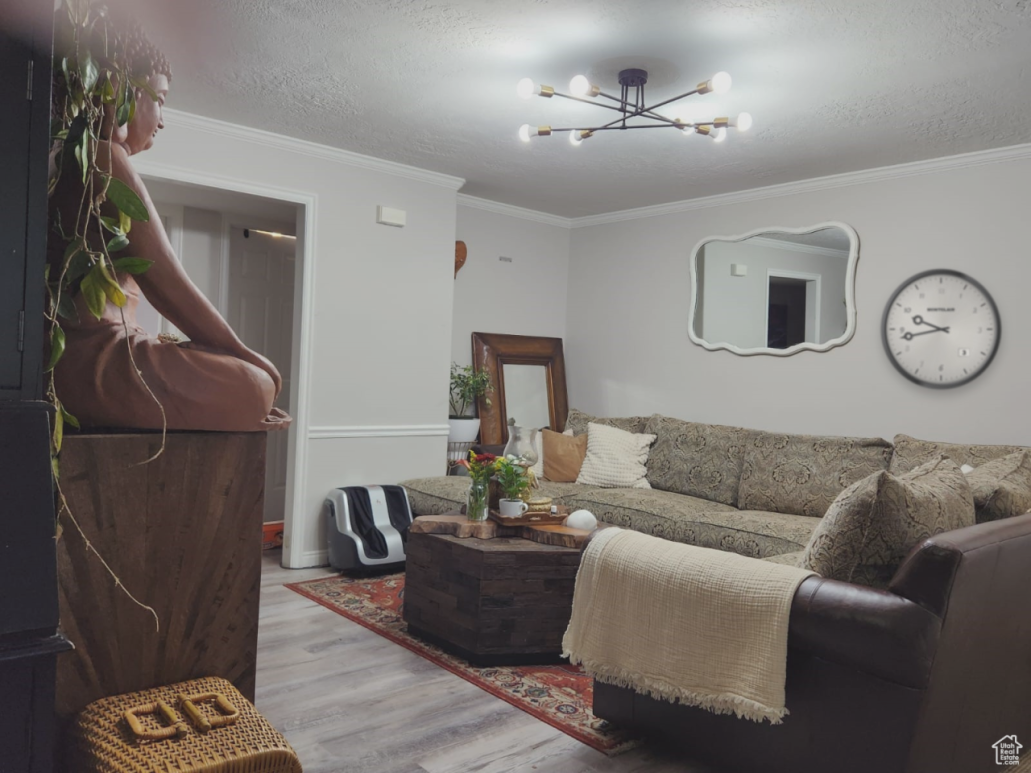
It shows {"hour": 9, "minute": 43}
